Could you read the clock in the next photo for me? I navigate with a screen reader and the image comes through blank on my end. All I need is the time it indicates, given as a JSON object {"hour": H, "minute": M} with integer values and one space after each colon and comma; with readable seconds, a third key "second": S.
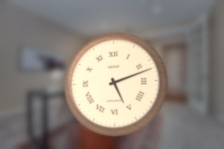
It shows {"hour": 5, "minute": 12}
